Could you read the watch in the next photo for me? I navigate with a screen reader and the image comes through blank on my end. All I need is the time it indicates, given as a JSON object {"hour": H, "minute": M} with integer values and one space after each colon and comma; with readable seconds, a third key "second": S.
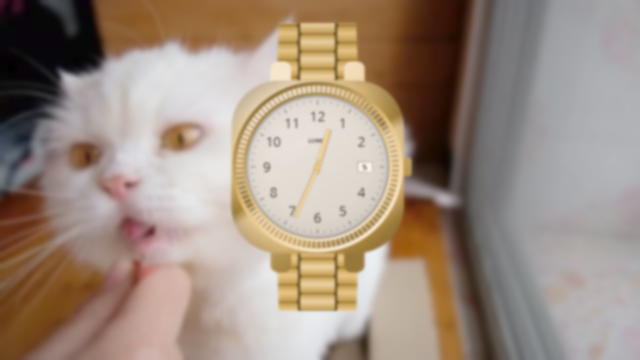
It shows {"hour": 12, "minute": 34}
